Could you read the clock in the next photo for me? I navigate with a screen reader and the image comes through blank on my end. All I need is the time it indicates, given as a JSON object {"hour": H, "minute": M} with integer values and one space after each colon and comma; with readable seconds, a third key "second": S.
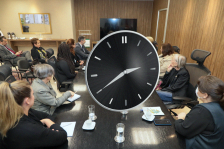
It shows {"hour": 2, "minute": 40}
